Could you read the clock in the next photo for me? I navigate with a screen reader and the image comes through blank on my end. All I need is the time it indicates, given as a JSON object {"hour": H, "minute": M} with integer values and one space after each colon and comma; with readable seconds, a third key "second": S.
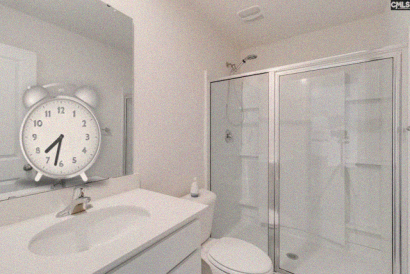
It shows {"hour": 7, "minute": 32}
